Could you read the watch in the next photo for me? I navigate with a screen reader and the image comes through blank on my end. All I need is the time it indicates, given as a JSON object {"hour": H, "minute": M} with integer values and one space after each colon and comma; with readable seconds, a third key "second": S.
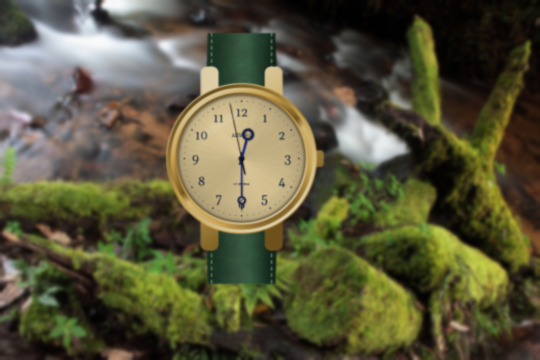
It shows {"hour": 12, "minute": 29, "second": 58}
